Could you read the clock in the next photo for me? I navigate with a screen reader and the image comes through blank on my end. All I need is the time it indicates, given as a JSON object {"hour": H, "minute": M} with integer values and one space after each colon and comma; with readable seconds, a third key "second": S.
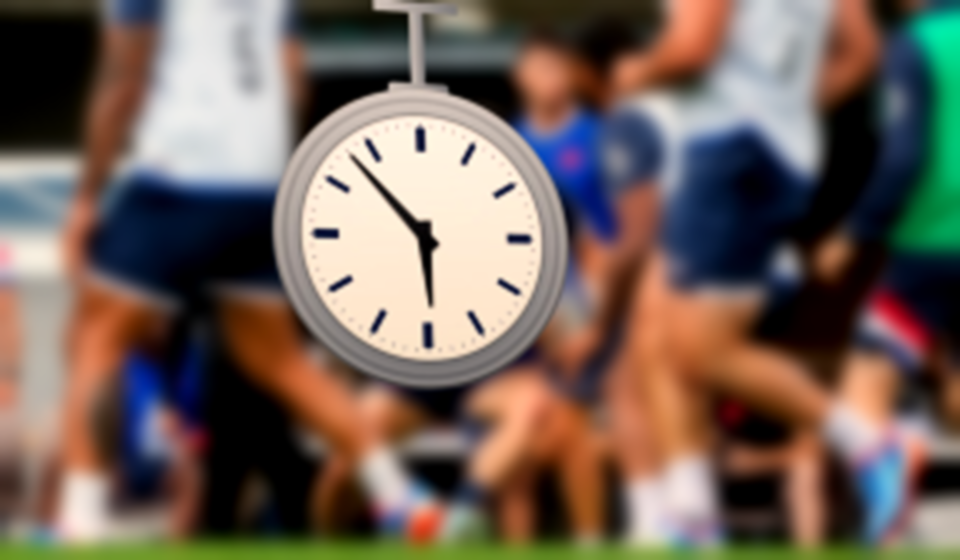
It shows {"hour": 5, "minute": 53}
